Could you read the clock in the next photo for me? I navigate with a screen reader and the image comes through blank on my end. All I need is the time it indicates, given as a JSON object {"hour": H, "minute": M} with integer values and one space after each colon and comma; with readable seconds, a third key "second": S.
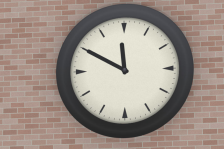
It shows {"hour": 11, "minute": 50}
